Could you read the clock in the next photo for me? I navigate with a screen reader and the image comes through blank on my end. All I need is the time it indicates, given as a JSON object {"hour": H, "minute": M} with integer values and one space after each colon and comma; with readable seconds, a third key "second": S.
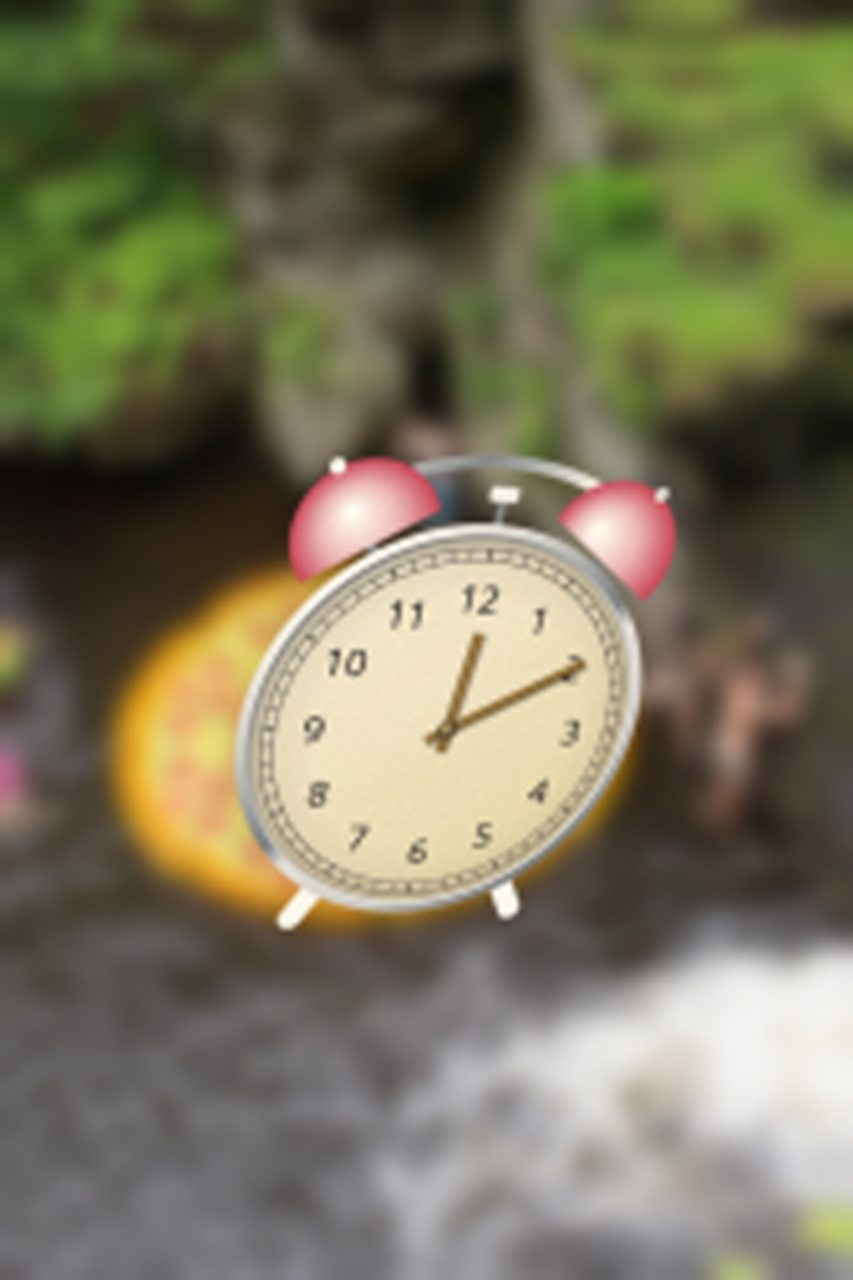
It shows {"hour": 12, "minute": 10}
